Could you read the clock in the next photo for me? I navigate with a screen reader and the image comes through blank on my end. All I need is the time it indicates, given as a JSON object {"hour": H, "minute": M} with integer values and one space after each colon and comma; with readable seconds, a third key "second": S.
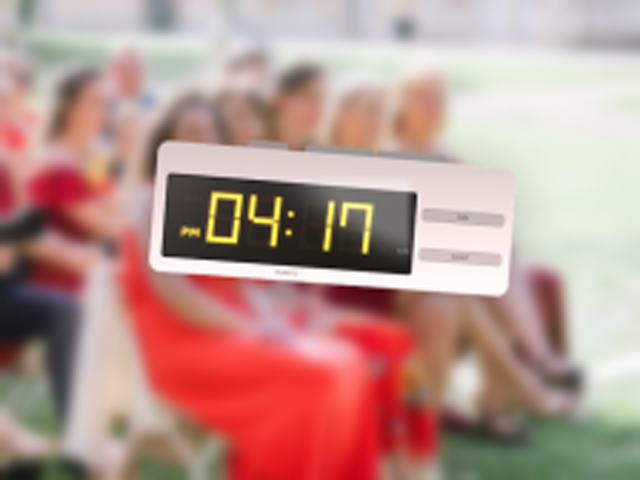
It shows {"hour": 4, "minute": 17}
